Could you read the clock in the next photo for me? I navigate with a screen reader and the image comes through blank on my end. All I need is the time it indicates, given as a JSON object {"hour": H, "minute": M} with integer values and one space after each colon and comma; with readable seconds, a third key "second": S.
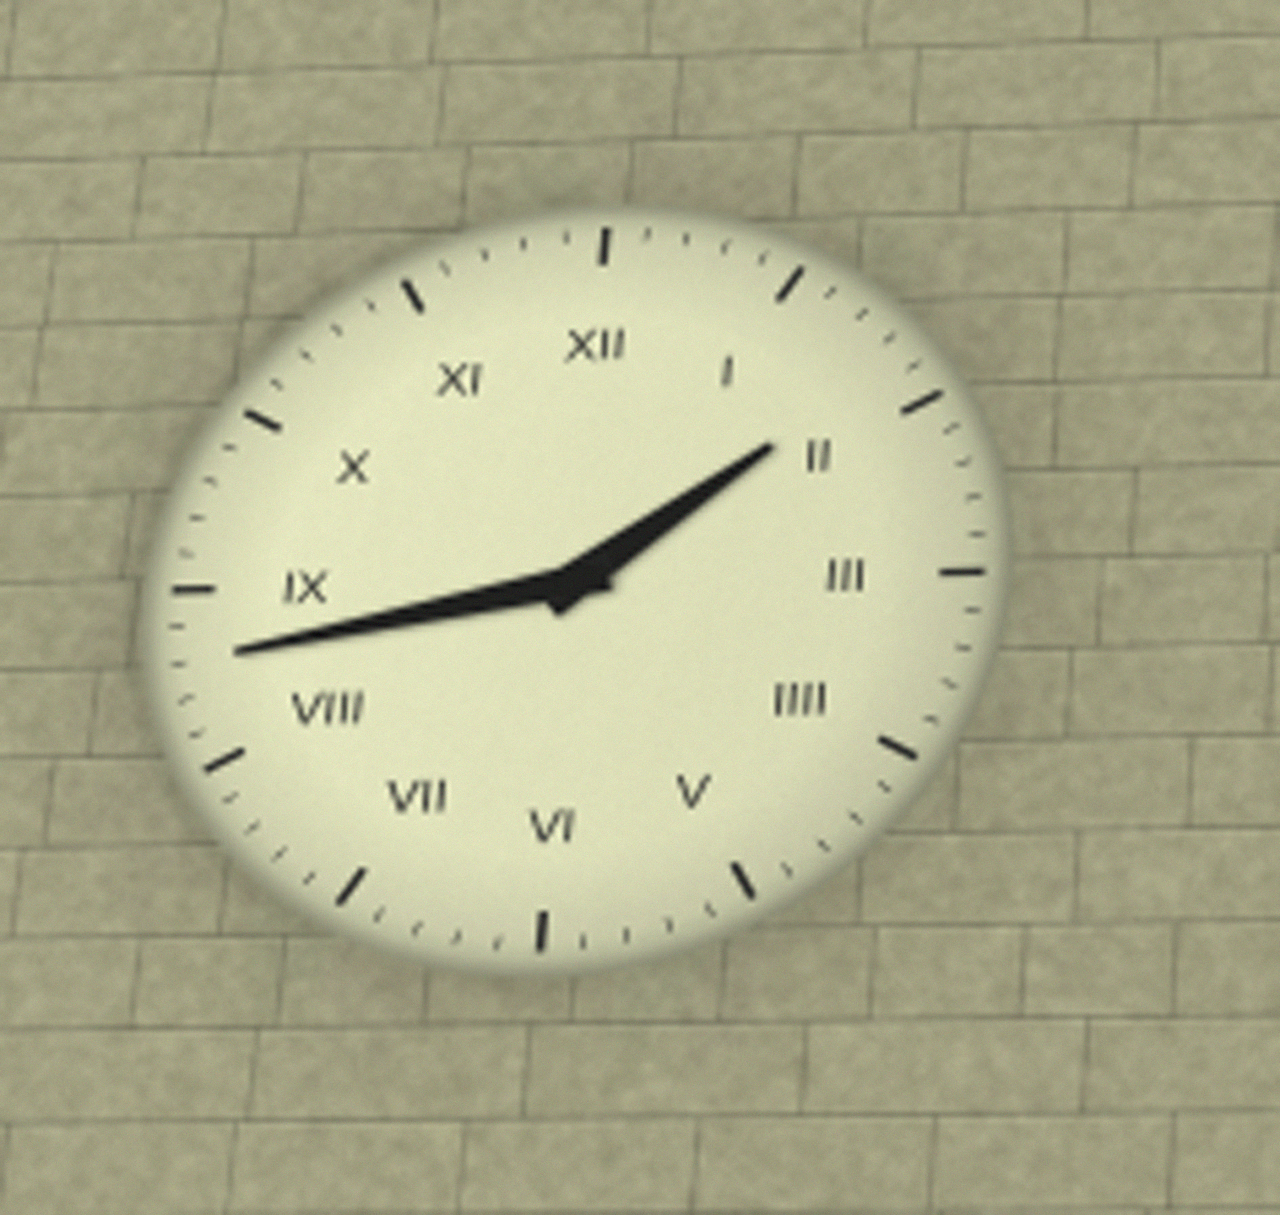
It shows {"hour": 1, "minute": 43}
